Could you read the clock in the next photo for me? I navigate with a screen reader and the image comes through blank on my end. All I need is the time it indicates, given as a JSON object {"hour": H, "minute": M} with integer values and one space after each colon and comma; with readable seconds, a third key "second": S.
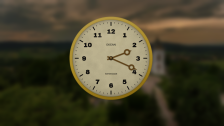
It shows {"hour": 2, "minute": 19}
